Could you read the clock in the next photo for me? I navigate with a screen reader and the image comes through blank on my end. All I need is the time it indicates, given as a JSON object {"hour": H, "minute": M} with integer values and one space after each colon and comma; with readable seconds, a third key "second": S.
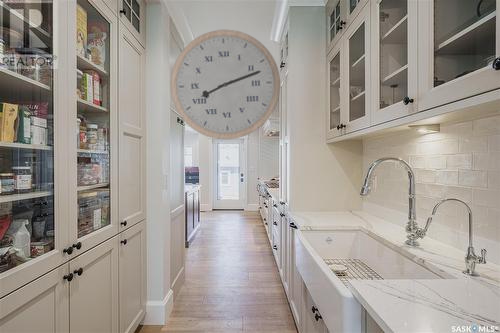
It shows {"hour": 8, "minute": 12}
